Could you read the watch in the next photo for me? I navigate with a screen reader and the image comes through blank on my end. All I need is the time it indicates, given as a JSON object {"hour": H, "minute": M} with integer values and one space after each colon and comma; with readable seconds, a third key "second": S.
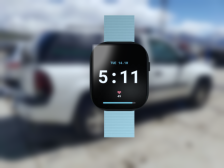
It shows {"hour": 5, "minute": 11}
